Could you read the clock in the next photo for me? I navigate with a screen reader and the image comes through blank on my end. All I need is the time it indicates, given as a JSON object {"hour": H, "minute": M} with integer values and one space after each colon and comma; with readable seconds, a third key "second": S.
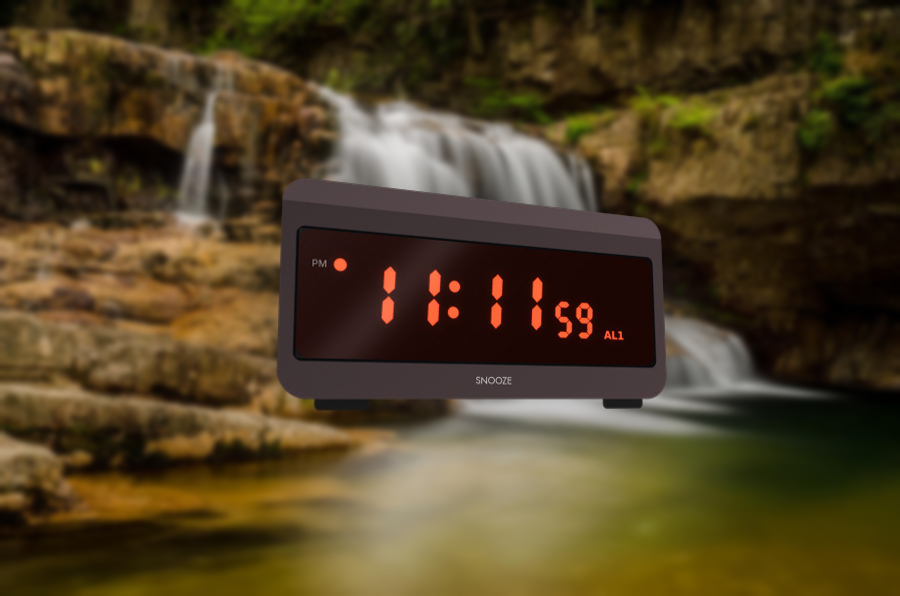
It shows {"hour": 11, "minute": 11, "second": 59}
